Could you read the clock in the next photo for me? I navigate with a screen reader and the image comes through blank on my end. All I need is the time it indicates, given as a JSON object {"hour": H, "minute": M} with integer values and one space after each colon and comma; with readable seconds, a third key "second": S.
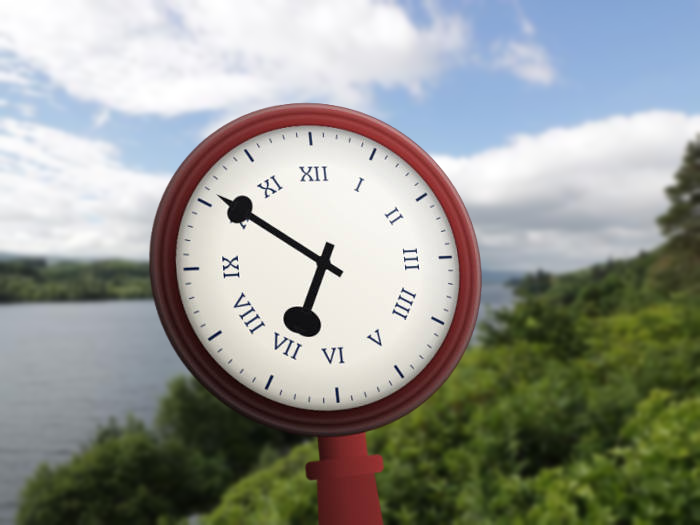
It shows {"hour": 6, "minute": 51}
